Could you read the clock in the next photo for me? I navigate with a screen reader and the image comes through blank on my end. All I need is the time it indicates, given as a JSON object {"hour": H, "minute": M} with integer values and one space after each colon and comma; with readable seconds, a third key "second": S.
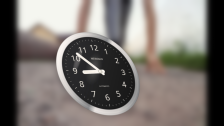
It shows {"hour": 8, "minute": 52}
